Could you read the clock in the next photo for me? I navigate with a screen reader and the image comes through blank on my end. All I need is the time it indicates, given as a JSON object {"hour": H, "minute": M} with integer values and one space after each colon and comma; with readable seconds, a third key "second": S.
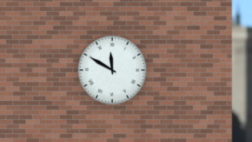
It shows {"hour": 11, "minute": 50}
